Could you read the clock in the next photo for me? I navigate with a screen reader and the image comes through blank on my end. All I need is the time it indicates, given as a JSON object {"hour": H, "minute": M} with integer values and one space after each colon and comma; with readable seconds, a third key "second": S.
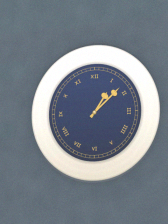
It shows {"hour": 1, "minute": 8}
